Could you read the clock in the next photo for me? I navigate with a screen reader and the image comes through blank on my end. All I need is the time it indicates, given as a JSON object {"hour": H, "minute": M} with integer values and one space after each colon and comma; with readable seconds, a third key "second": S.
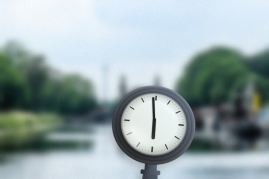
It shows {"hour": 5, "minute": 59}
